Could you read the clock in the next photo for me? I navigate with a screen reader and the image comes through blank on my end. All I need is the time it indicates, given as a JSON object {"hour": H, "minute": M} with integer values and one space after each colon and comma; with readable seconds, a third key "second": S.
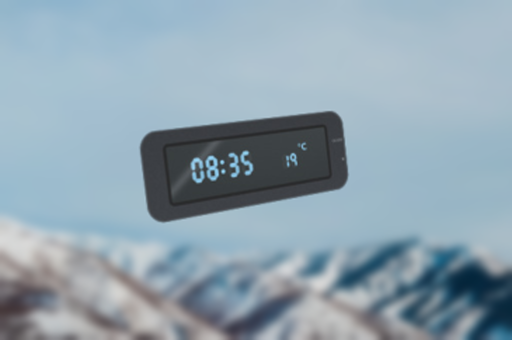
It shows {"hour": 8, "minute": 35}
